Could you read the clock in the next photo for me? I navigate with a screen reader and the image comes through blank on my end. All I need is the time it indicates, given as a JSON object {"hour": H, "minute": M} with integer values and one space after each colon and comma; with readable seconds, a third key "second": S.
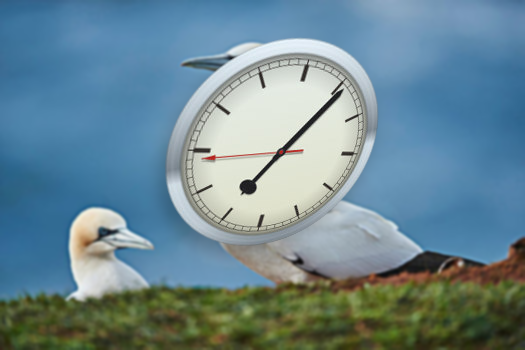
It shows {"hour": 7, "minute": 5, "second": 44}
